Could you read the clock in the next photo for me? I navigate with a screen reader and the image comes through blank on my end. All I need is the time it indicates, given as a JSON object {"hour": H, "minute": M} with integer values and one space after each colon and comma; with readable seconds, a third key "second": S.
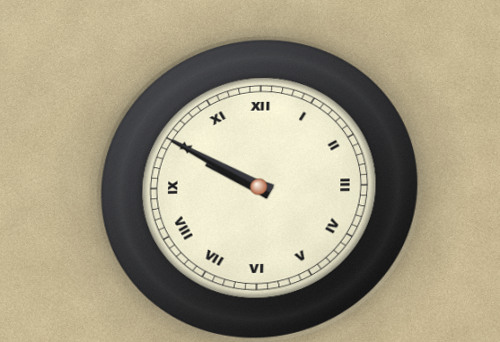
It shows {"hour": 9, "minute": 50}
